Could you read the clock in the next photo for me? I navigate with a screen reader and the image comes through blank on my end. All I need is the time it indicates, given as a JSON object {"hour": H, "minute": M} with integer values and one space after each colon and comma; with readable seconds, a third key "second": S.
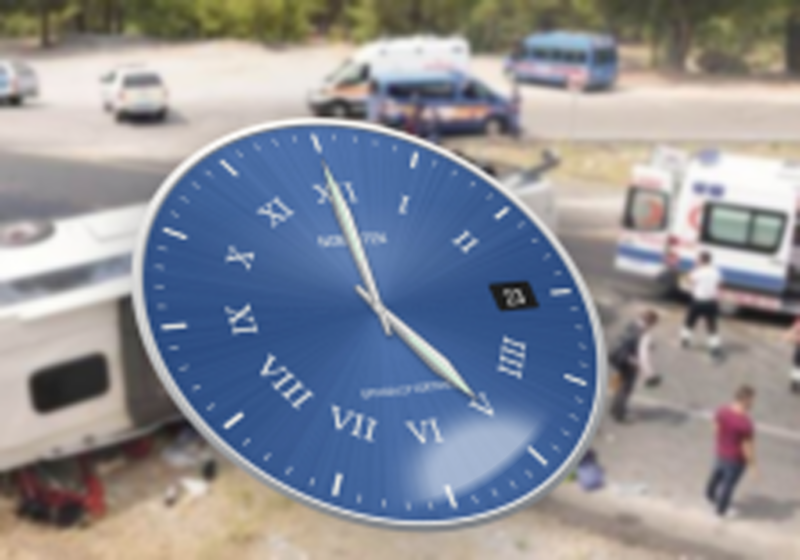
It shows {"hour": 5, "minute": 0}
